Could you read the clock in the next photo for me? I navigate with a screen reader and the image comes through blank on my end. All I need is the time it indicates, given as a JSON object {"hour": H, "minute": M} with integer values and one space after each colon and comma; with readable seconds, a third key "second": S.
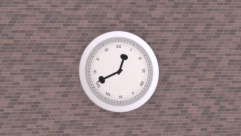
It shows {"hour": 12, "minute": 41}
